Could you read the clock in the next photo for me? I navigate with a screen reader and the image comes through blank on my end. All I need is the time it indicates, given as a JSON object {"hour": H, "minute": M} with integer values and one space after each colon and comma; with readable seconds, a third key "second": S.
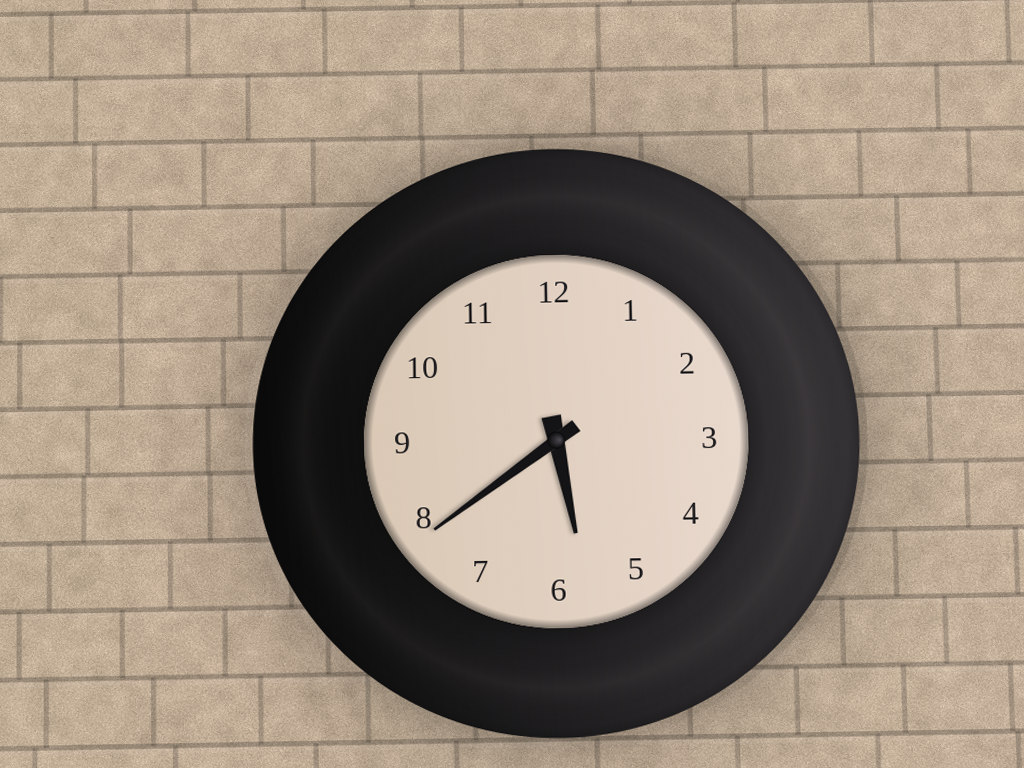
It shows {"hour": 5, "minute": 39}
